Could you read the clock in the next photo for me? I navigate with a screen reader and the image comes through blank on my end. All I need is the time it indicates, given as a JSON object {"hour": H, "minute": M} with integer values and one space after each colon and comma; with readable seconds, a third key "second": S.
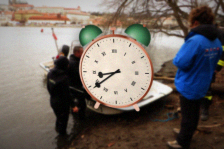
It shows {"hour": 8, "minute": 39}
